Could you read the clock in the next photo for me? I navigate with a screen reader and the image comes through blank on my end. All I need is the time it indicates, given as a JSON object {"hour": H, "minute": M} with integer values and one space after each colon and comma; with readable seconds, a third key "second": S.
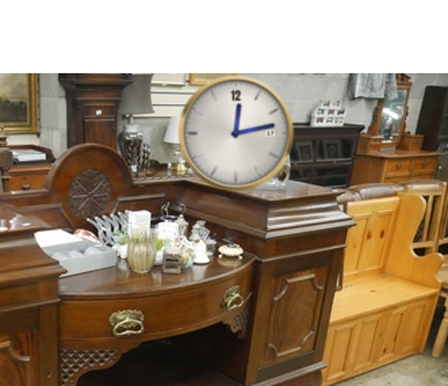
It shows {"hour": 12, "minute": 13}
